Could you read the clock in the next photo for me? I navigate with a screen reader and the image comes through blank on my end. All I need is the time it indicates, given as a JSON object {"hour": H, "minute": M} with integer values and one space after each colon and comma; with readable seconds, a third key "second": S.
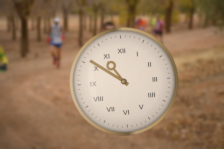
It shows {"hour": 10, "minute": 51}
